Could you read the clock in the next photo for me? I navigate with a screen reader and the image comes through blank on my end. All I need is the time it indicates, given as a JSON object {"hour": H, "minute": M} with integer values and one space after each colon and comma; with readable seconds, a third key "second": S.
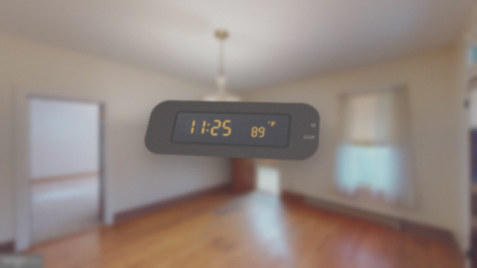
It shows {"hour": 11, "minute": 25}
